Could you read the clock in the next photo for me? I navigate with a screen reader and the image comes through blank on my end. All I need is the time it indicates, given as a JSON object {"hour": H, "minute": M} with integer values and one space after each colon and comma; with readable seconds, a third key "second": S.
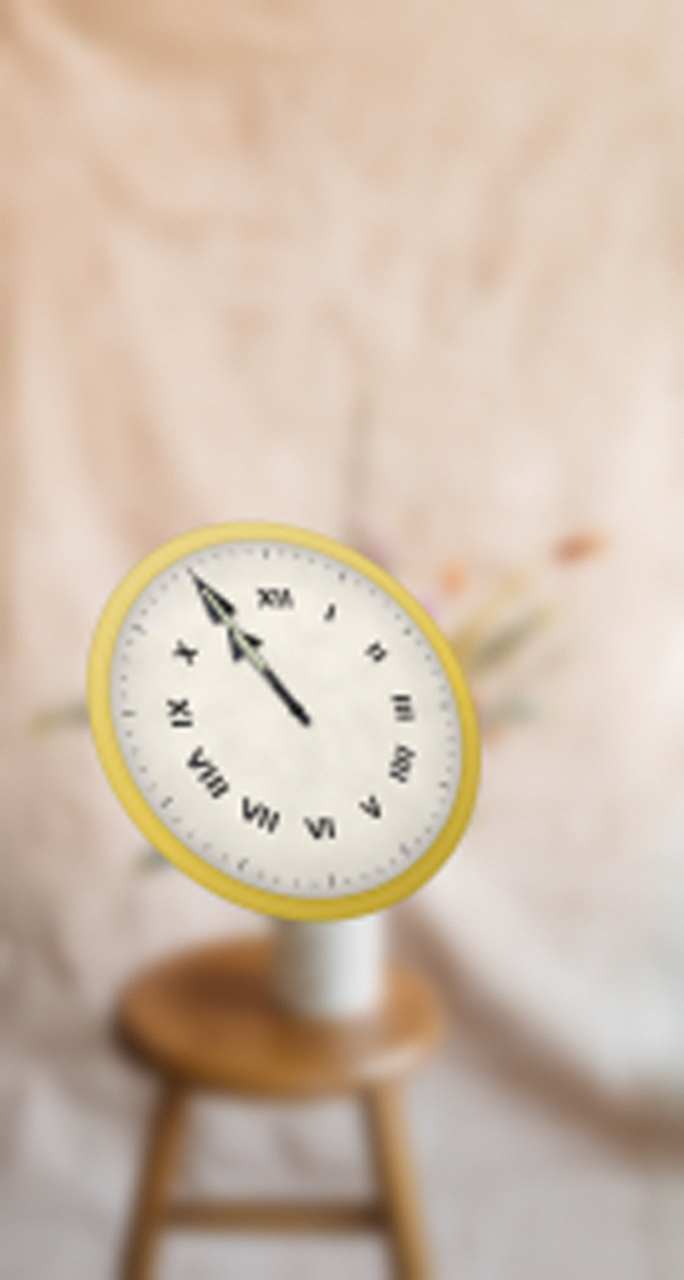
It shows {"hour": 10, "minute": 55}
